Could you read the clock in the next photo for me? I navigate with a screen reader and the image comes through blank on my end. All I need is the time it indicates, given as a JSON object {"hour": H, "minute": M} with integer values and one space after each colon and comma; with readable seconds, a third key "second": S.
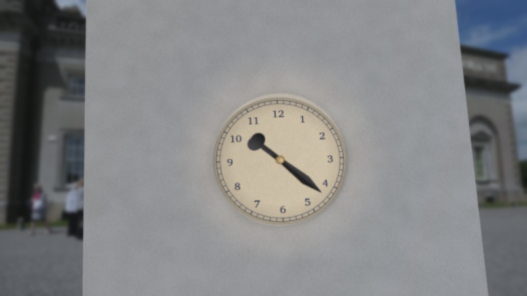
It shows {"hour": 10, "minute": 22}
